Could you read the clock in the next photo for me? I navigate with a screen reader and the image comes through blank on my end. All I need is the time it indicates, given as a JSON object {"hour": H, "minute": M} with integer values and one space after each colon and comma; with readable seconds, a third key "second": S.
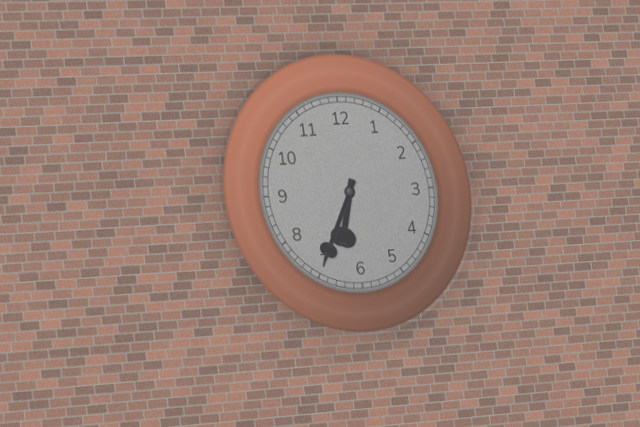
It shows {"hour": 6, "minute": 35}
